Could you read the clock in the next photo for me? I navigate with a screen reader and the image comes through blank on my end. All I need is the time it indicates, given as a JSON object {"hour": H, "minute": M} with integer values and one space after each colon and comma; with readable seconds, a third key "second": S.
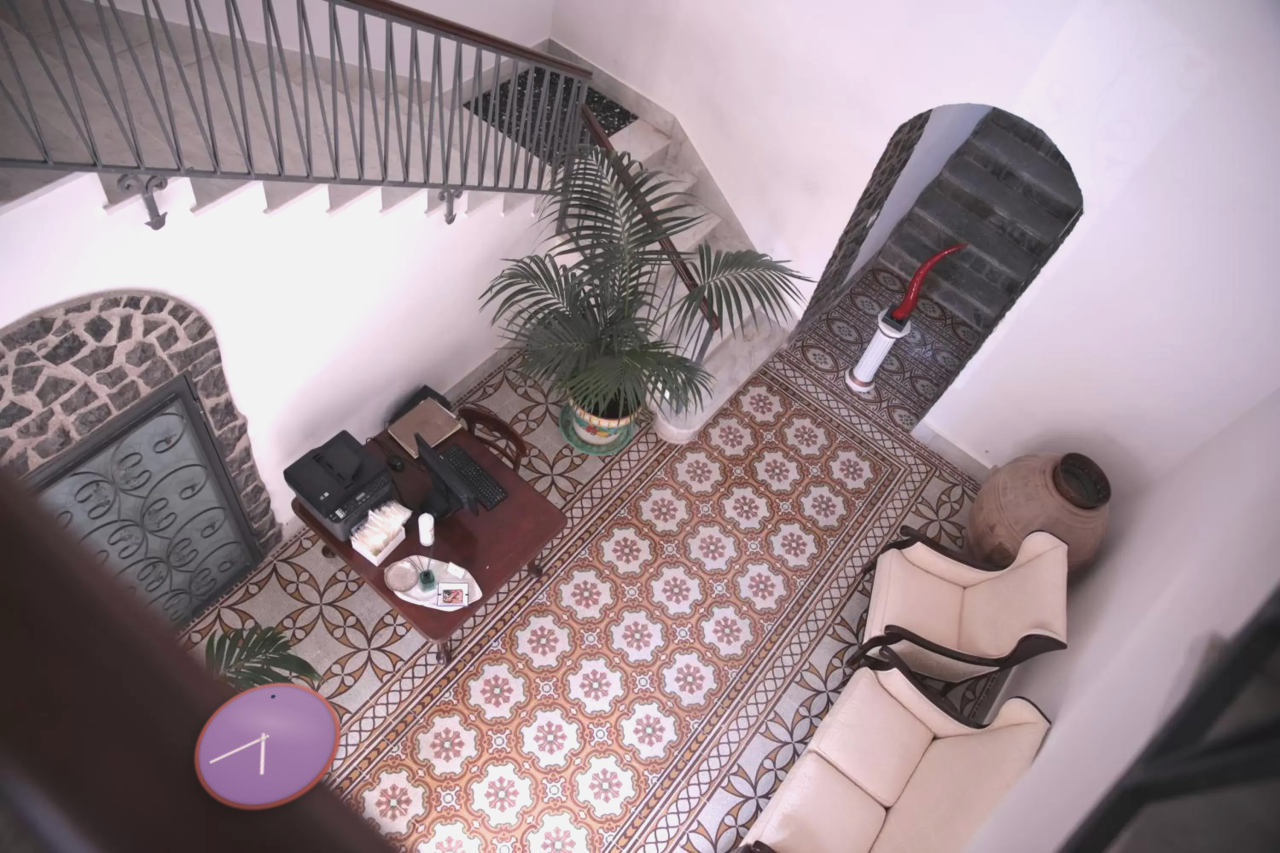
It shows {"hour": 5, "minute": 40}
